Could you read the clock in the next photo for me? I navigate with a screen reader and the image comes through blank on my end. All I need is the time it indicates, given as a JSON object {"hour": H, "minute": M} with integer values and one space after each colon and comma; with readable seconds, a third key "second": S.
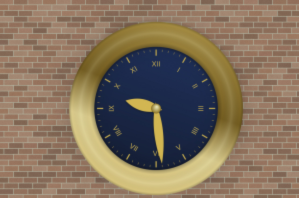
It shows {"hour": 9, "minute": 29}
